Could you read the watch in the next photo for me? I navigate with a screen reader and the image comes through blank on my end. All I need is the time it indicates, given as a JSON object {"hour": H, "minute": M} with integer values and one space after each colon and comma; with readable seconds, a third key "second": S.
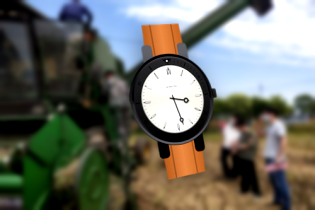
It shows {"hour": 3, "minute": 28}
